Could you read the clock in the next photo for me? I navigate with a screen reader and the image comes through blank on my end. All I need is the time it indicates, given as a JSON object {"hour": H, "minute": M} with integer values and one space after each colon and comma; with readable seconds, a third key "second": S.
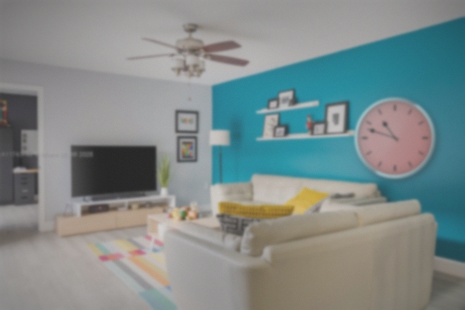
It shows {"hour": 10, "minute": 48}
